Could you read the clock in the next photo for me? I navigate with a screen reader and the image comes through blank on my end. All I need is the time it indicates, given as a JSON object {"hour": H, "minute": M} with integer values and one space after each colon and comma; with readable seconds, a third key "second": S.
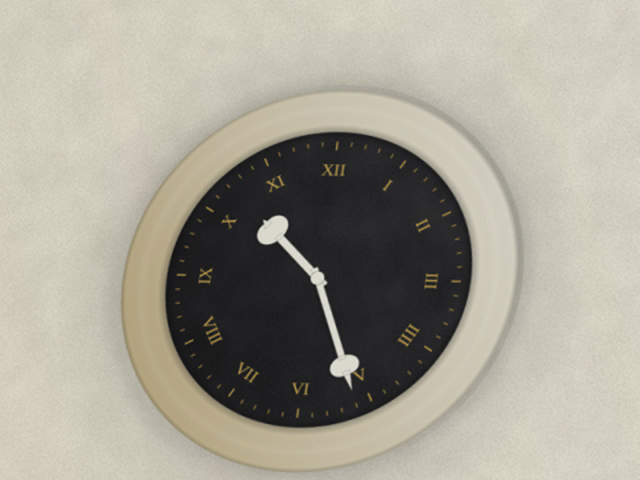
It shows {"hour": 10, "minute": 26}
